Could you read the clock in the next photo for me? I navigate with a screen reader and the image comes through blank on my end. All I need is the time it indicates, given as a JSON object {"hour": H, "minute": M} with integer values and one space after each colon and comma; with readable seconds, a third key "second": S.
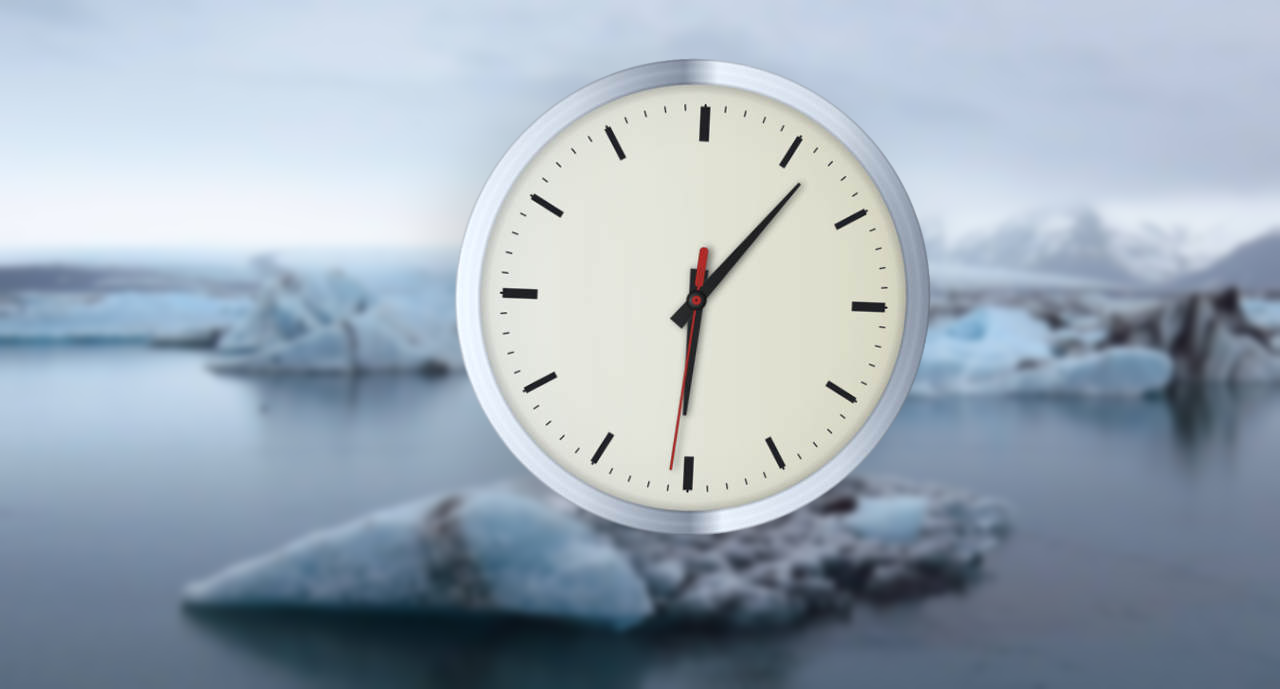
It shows {"hour": 6, "minute": 6, "second": 31}
